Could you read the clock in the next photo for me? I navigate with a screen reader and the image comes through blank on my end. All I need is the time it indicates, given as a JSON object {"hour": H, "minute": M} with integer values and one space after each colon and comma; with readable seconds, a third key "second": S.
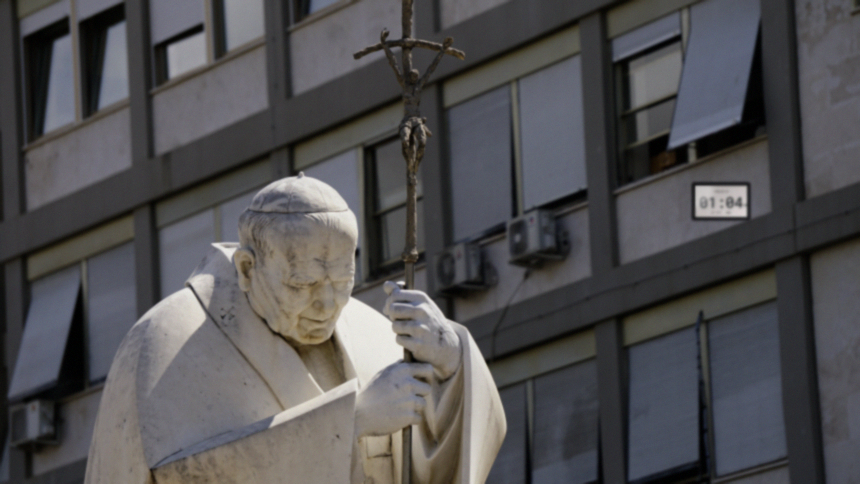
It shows {"hour": 1, "minute": 4}
